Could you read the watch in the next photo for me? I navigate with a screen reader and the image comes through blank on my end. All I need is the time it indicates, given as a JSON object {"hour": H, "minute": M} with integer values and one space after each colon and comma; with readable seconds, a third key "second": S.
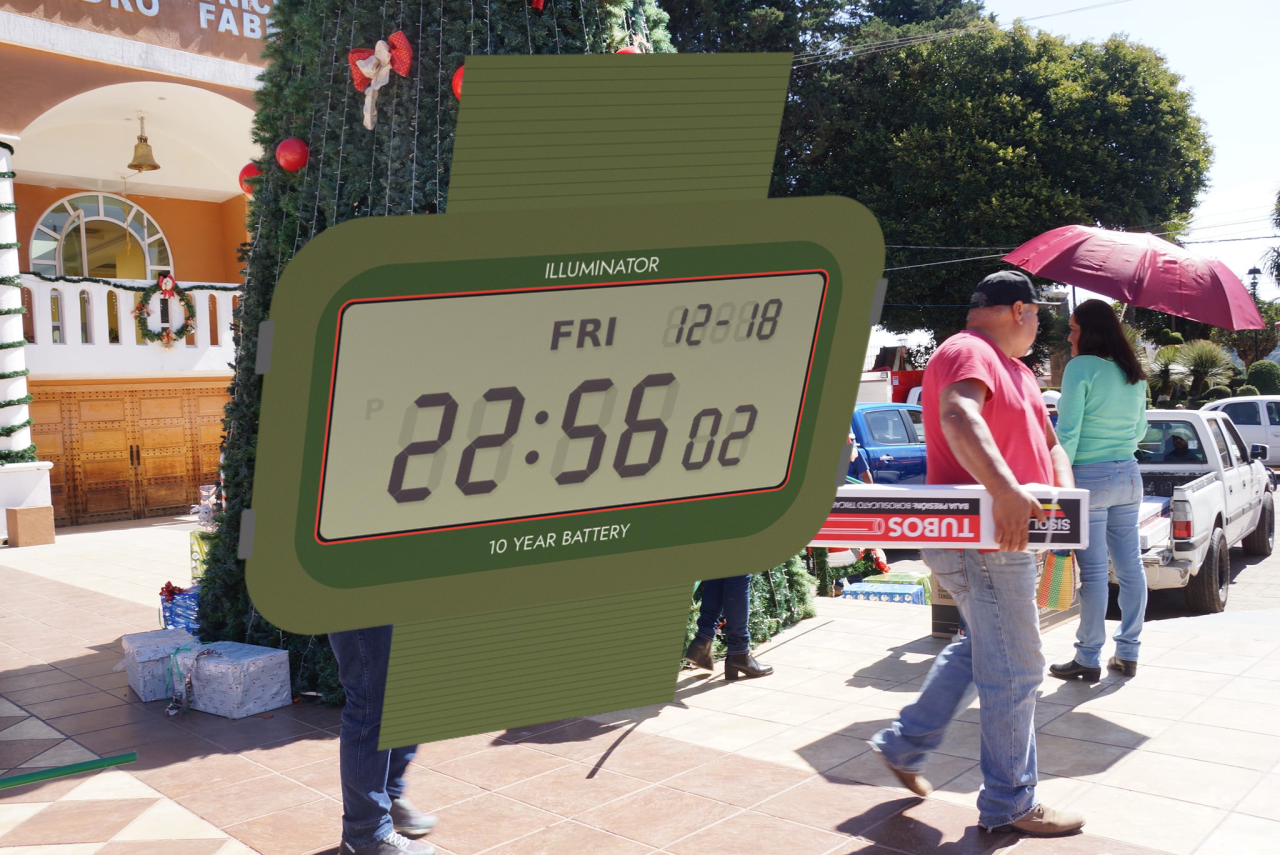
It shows {"hour": 22, "minute": 56, "second": 2}
